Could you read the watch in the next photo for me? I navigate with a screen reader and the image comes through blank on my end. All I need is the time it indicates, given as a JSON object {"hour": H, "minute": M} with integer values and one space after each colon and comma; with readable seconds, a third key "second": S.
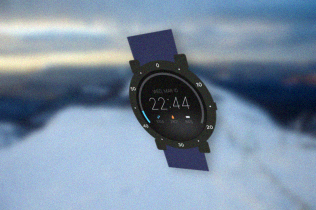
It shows {"hour": 22, "minute": 44}
